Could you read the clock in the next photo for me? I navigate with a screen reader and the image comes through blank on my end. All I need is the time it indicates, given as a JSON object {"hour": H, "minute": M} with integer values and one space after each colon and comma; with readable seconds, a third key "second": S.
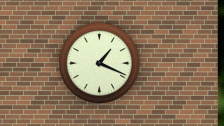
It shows {"hour": 1, "minute": 19}
